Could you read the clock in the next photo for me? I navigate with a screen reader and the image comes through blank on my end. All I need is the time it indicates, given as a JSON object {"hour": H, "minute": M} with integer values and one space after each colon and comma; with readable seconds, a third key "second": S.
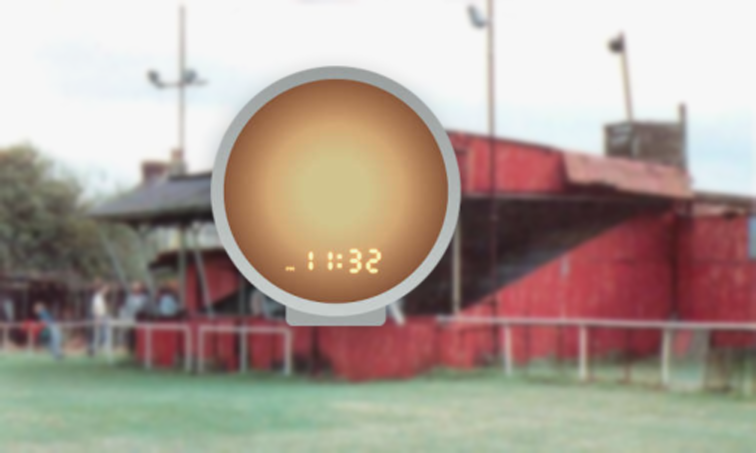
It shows {"hour": 11, "minute": 32}
